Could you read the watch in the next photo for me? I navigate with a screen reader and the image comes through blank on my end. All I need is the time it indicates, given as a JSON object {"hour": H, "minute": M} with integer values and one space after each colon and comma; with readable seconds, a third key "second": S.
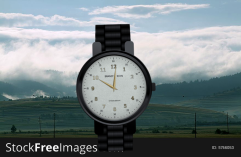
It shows {"hour": 10, "minute": 1}
